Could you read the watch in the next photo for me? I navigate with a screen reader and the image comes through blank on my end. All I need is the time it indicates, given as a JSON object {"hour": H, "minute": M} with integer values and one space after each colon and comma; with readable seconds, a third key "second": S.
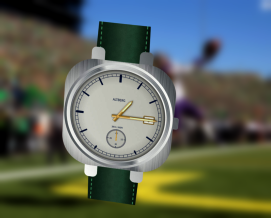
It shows {"hour": 1, "minute": 15}
